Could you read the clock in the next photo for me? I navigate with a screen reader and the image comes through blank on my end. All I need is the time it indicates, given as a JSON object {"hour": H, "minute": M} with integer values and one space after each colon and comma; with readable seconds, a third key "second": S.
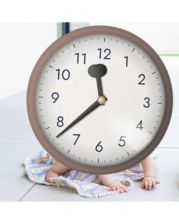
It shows {"hour": 11, "minute": 38}
